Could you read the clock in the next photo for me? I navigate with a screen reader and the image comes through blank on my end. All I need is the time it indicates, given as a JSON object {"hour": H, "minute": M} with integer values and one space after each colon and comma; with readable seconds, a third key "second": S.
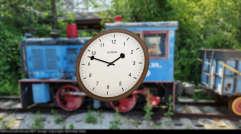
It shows {"hour": 1, "minute": 48}
